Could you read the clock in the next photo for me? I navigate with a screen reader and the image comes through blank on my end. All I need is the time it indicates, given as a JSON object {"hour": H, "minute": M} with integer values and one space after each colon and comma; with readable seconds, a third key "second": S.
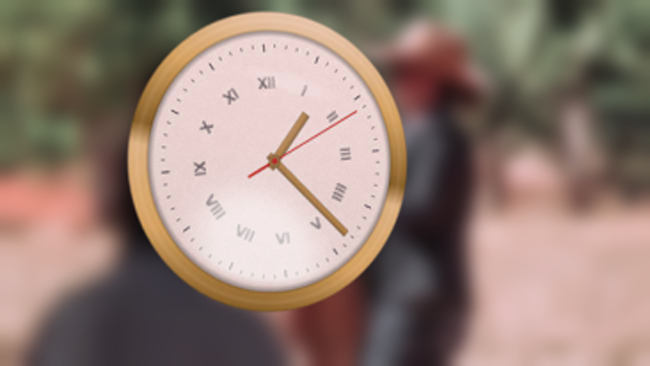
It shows {"hour": 1, "minute": 23, "second": 11}
